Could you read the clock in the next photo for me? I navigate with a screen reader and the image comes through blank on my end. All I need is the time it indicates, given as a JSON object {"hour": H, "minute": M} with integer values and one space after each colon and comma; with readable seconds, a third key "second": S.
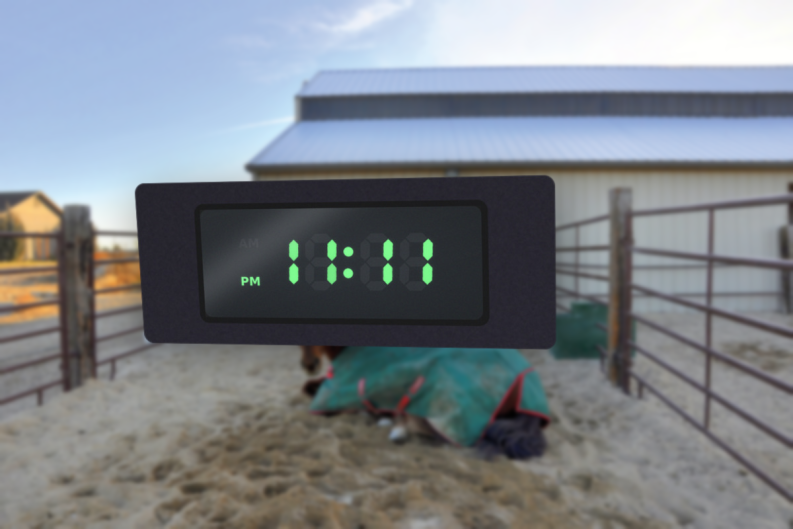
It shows {"hour": 11, "minute": 11}
